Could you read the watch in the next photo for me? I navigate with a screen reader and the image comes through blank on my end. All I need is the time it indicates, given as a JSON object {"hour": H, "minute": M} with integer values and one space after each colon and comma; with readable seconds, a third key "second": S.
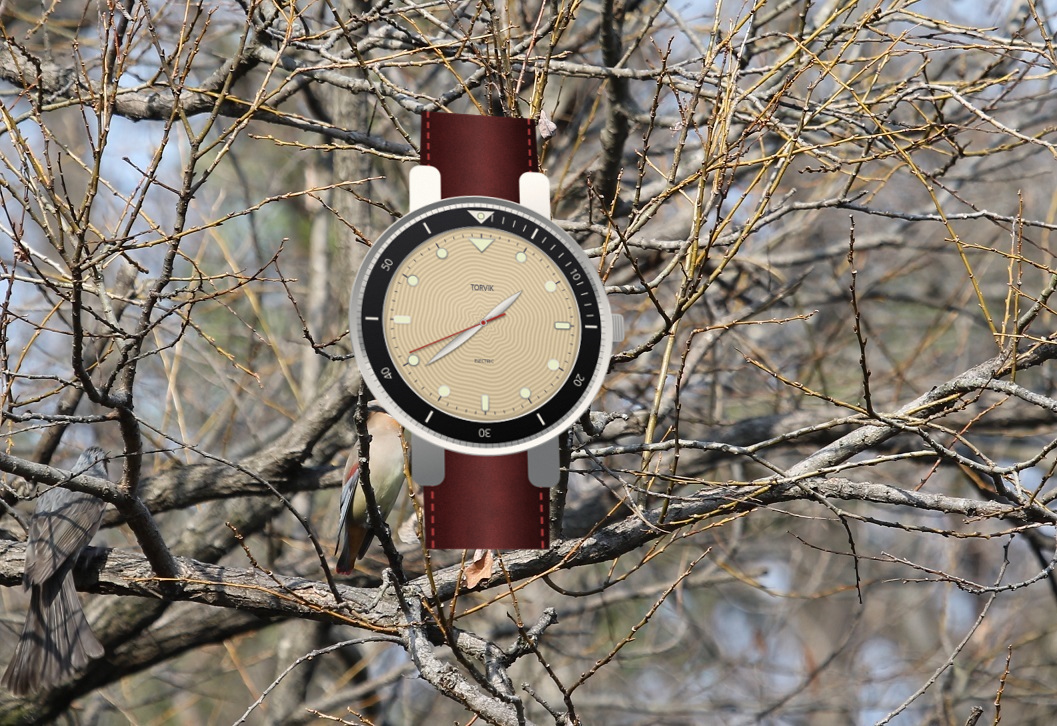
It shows {"hour": 1, "minute": 38, "second": 41}
